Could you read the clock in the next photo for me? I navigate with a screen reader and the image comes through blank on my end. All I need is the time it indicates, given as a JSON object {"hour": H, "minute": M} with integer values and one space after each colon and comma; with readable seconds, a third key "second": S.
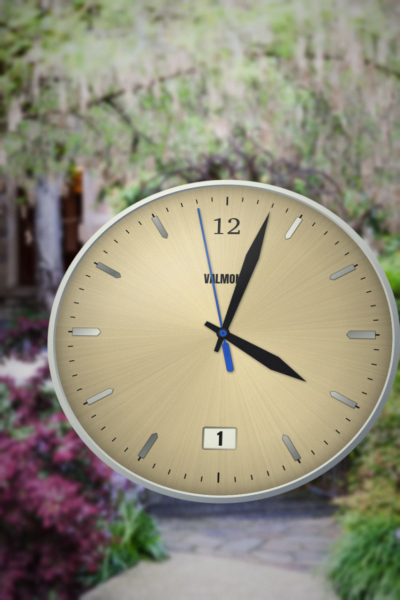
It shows {"hour": 4, "minute": 2, "second": 58}
